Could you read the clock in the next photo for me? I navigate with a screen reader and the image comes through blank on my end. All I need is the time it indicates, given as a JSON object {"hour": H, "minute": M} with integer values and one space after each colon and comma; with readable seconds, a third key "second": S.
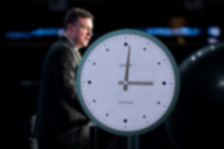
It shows {"hour": 3, "minute": 1}
